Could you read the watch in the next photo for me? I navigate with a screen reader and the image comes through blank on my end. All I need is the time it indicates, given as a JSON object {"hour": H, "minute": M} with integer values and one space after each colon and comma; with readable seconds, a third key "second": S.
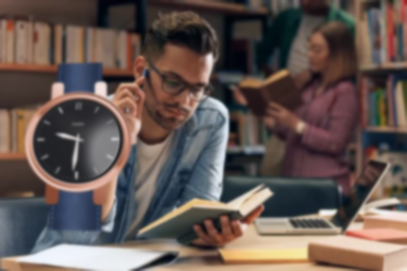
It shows {"hour": 9, "minute": 31}
